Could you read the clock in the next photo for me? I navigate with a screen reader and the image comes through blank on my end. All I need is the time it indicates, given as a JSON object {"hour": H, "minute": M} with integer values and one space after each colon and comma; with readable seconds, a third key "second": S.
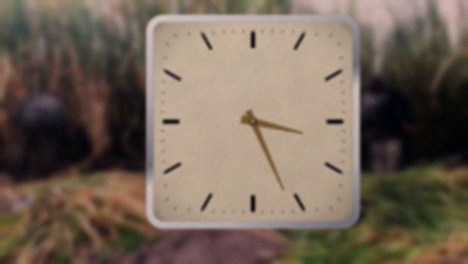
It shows {"hour": 3, "minute": 26}
